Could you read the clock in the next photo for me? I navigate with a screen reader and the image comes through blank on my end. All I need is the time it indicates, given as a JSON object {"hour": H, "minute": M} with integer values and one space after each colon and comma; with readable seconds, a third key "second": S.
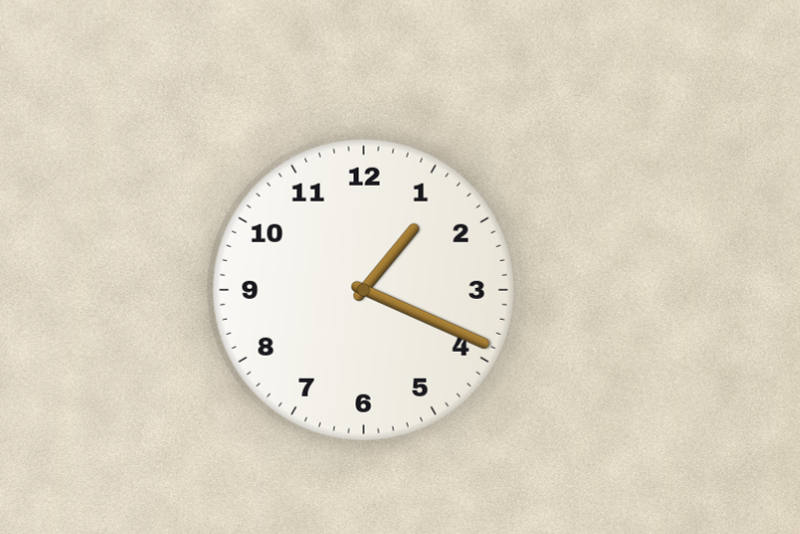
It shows {"hour": 1, "minute": 19}
